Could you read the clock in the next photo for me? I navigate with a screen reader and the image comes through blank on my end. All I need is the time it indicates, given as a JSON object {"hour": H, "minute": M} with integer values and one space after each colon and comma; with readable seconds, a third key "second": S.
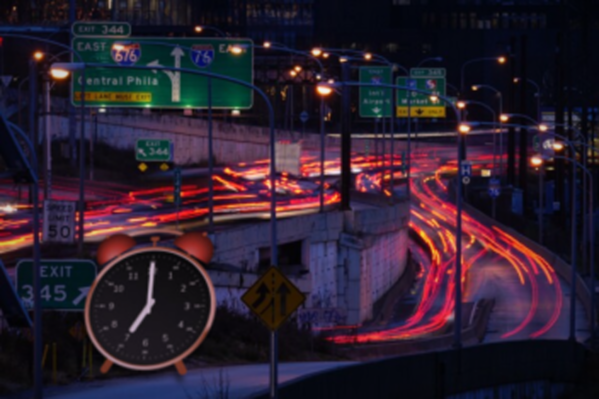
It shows {"hour": 7, "minute": 0}
